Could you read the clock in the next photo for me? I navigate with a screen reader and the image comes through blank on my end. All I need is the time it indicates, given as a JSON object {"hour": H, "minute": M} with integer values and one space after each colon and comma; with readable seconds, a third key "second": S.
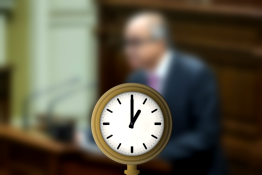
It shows {"hour": 1, "minute": 0}
